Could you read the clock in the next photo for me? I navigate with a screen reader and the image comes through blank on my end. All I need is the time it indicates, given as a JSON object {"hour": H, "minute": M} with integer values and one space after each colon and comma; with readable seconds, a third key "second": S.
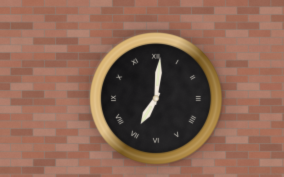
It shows {"hour": 7, "minute": 1}
